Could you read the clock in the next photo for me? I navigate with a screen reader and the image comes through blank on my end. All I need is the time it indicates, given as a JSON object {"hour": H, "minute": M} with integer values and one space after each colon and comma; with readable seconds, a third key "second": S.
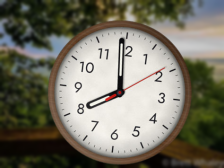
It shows {"hour": 7, "minute": 59, "second": 9}
